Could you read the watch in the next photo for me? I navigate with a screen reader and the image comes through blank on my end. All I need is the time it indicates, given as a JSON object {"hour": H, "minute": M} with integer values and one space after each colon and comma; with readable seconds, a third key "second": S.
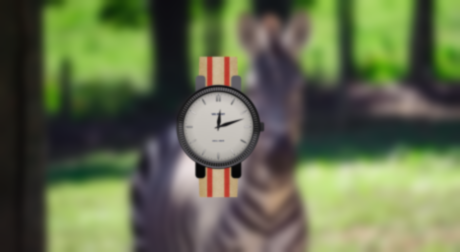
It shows {"hour": 12, "minute": 12}
